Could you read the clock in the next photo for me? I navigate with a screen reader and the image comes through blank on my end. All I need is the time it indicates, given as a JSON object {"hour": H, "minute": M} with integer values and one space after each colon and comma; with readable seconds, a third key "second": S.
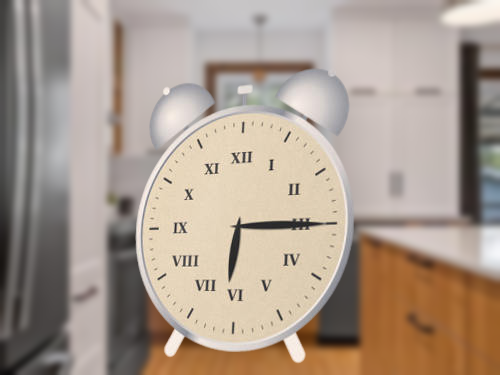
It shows {"hour": 6, "minute": 15}
